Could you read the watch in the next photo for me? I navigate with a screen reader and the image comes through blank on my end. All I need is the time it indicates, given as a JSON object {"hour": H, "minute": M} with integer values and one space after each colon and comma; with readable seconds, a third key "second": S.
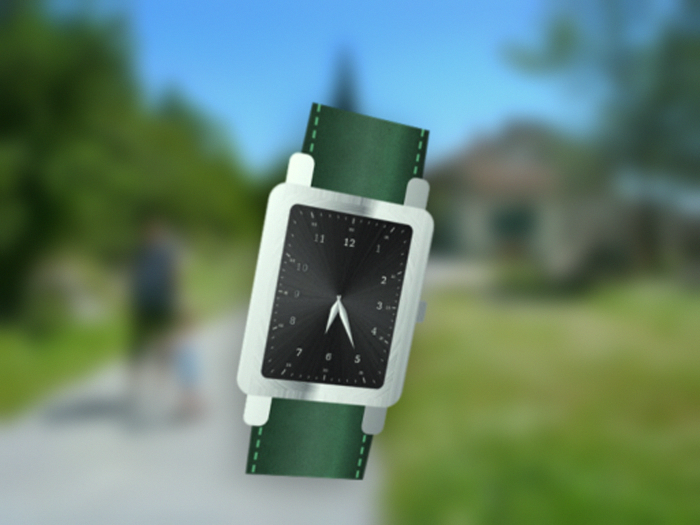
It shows {"hour": 6, "minute": 25}
